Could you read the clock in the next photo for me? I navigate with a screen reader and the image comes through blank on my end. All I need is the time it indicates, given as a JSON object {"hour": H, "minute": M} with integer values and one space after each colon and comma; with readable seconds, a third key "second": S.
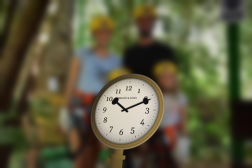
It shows {"hour": 10, "minute": 11}
